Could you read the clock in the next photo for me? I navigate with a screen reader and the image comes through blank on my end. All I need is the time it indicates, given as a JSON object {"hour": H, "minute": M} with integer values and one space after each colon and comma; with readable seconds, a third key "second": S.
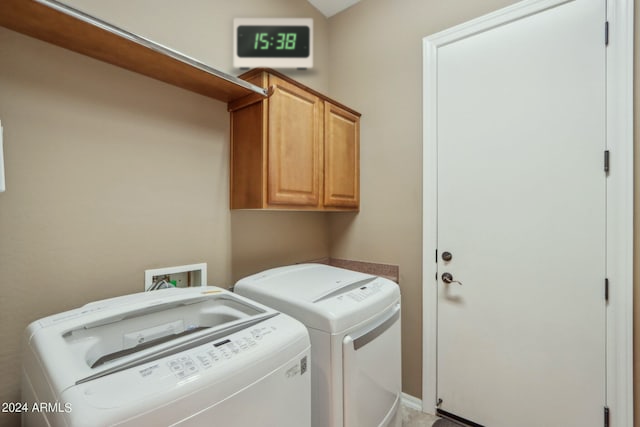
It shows {"hour": 15, "minute": 38}
